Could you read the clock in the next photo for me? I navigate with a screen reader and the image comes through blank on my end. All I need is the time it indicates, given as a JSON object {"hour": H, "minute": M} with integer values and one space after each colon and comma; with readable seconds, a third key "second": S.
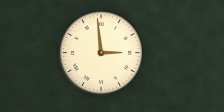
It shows {"hour": 2, "minute": 59}
